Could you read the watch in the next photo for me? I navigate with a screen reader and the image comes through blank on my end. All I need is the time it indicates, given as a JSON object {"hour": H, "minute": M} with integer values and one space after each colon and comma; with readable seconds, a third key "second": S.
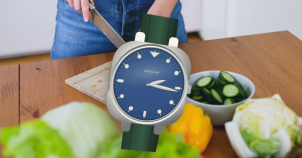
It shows {"hour": 2, "minute": 16}
